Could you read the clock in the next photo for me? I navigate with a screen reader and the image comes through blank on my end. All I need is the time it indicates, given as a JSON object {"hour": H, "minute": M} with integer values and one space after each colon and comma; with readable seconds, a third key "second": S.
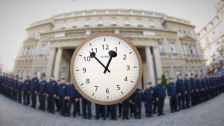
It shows {"hour": 12, "minute": 53}
